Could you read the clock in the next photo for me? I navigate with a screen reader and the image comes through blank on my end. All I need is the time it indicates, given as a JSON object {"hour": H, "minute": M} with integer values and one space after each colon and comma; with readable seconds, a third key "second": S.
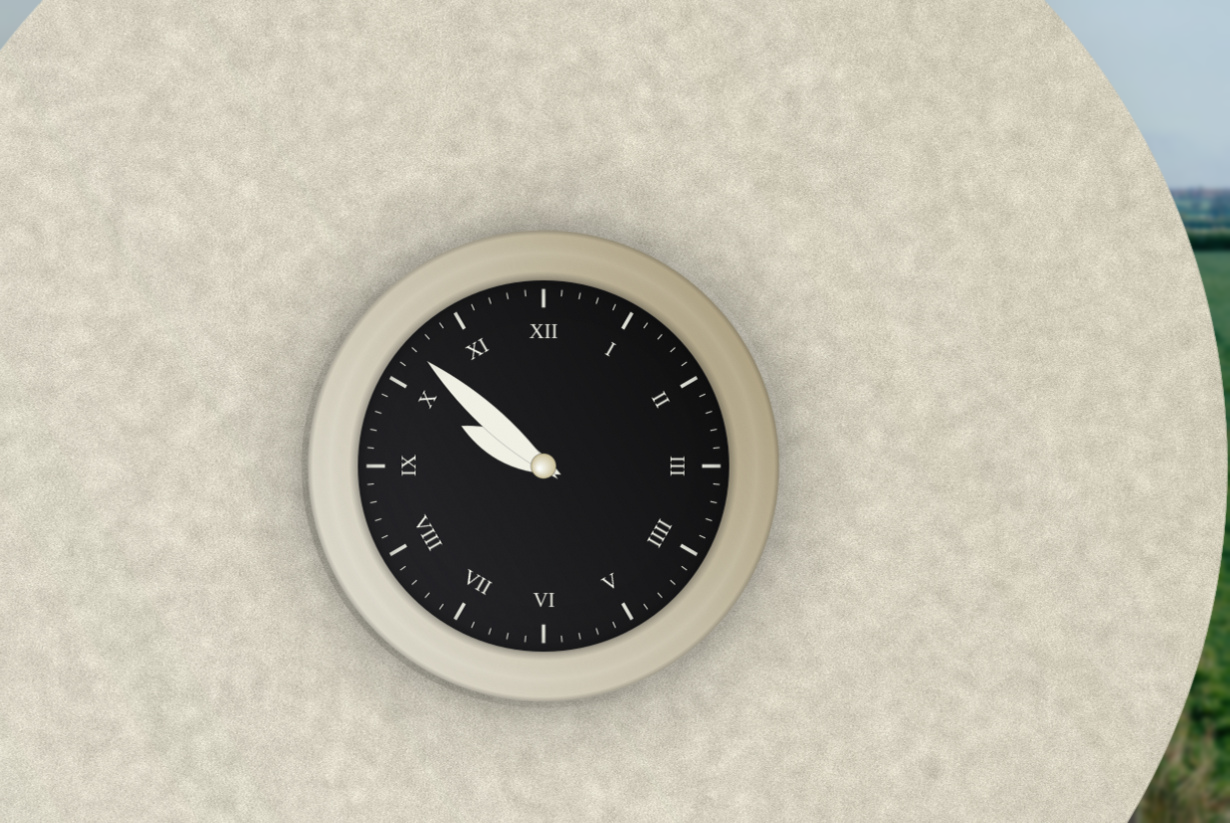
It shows {"hour": 9, "minute": 52}
